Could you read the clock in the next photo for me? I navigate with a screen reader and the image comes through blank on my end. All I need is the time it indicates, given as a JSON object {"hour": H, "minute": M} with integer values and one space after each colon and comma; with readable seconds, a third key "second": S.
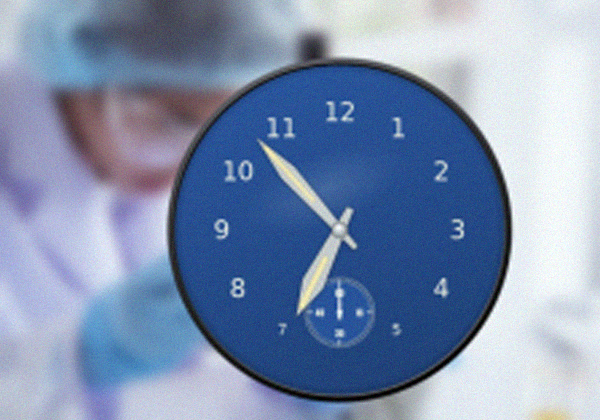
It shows {"hour": 6, "minute": 53}
